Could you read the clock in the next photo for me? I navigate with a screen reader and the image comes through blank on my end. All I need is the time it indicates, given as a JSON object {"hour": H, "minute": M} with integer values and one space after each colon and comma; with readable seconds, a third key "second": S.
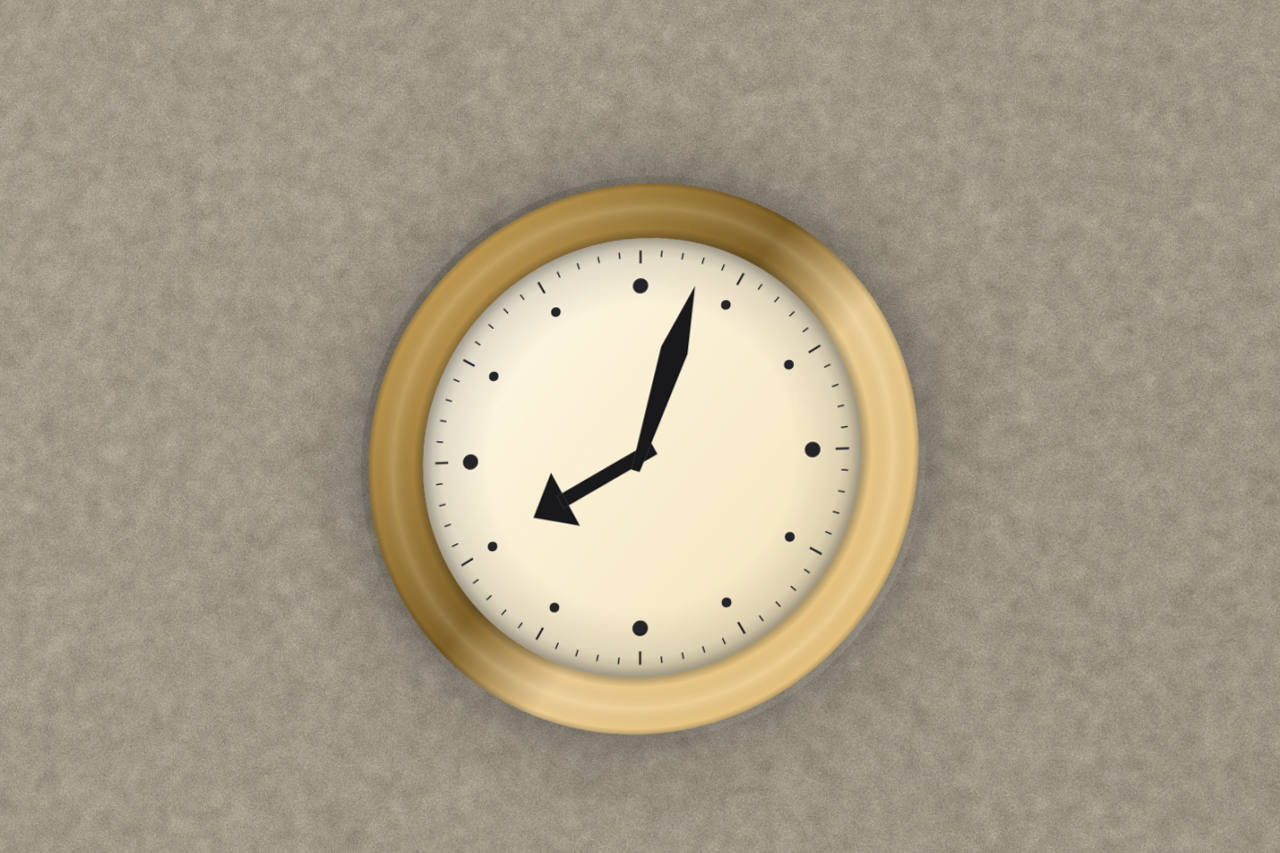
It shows {"hour": 8, "minute": 3}
